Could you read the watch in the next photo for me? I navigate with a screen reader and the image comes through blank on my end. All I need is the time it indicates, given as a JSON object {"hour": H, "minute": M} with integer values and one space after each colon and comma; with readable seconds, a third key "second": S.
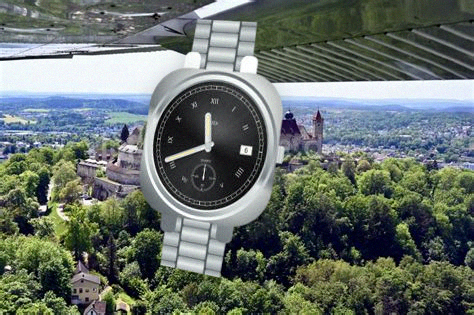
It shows {"hour": 11, "minute": 41}
